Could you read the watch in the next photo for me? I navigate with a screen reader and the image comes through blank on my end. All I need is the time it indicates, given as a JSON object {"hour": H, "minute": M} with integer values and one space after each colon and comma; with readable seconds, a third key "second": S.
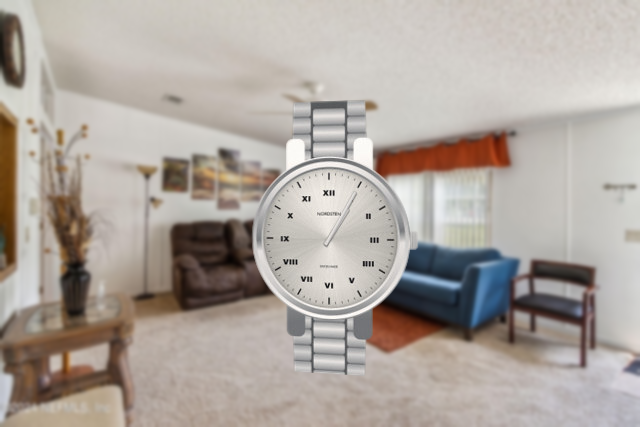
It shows {"hour": 1, "minute": 5}
